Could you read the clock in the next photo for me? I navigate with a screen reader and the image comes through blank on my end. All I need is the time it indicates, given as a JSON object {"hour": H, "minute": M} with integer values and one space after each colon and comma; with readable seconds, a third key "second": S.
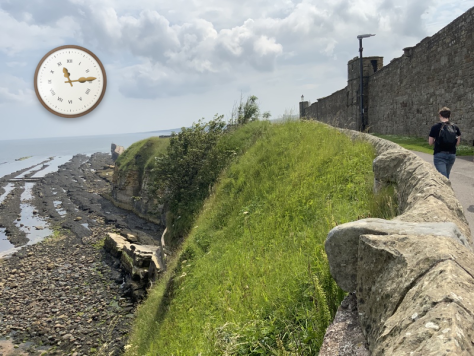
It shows {"hour": 11, "minute": 14}
